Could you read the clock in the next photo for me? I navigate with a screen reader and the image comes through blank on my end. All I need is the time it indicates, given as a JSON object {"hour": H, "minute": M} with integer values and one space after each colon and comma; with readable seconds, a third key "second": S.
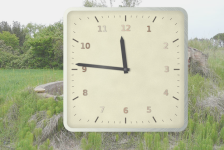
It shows {"hour": 11, "minute": 46}
